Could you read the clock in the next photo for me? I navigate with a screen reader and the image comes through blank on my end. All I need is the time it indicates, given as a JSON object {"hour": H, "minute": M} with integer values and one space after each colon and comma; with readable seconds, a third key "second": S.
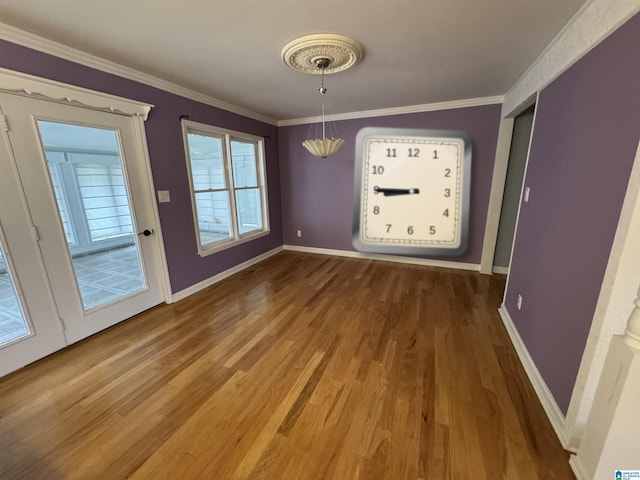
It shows {"hour": 8, "minute": 45}
